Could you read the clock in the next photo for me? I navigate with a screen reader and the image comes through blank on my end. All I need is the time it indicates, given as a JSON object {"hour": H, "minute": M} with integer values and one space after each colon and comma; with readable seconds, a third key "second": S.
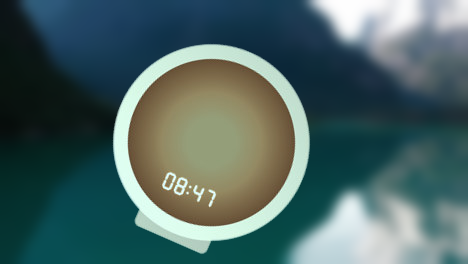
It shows {"hour": 8, "minute": 47}
